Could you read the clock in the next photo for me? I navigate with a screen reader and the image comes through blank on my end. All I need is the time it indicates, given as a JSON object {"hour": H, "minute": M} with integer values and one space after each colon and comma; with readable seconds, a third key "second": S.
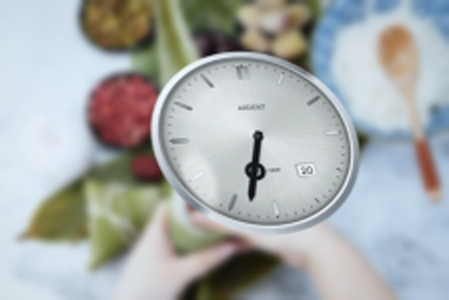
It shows {"hour": 6, "minute": 33}
